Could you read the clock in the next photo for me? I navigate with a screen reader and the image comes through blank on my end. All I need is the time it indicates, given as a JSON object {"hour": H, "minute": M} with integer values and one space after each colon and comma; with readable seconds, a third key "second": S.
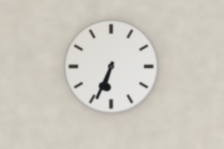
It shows {"hour": 6, "minute": 34}
